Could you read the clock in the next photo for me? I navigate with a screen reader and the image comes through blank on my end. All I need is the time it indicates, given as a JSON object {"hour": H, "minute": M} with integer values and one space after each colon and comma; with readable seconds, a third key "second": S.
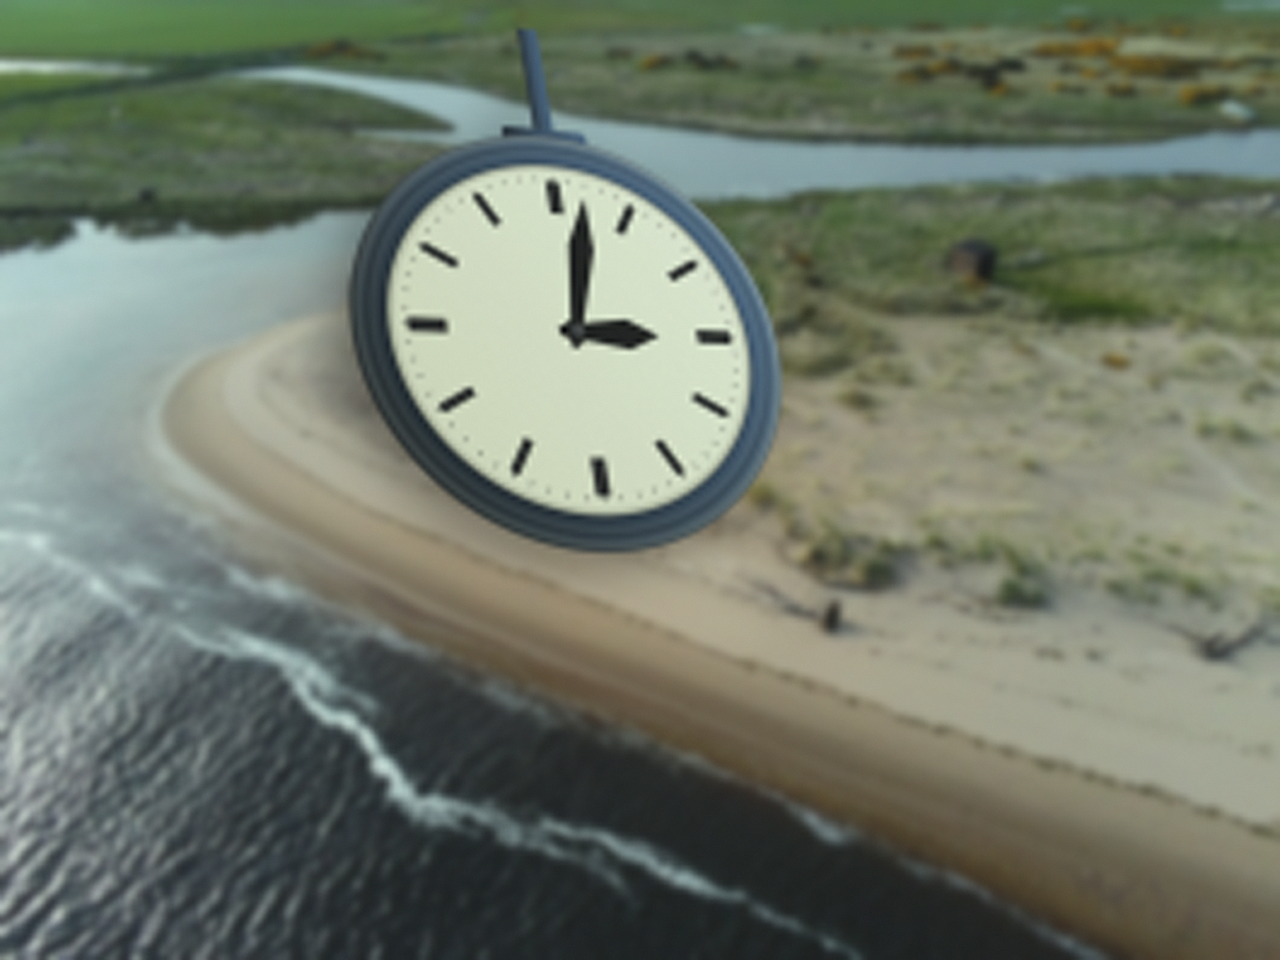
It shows {"hour": 3, "minute": 2}
